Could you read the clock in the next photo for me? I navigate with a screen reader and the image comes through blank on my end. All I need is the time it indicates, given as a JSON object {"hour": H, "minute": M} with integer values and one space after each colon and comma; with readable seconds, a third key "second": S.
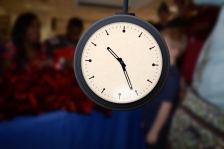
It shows {"hour": 10, "minute": 26}
